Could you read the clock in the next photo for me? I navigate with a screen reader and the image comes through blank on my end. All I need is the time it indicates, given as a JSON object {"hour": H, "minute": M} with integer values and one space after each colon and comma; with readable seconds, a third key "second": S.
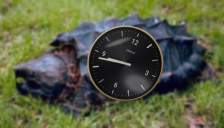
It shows {"hour": 8, "minute": 43}
